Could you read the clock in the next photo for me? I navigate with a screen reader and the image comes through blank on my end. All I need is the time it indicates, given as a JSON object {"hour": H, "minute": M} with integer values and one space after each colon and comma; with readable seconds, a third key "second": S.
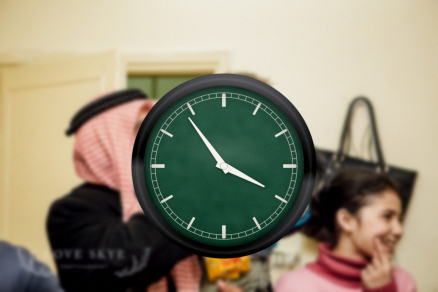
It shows {"hour": 3, "minute": 54}
